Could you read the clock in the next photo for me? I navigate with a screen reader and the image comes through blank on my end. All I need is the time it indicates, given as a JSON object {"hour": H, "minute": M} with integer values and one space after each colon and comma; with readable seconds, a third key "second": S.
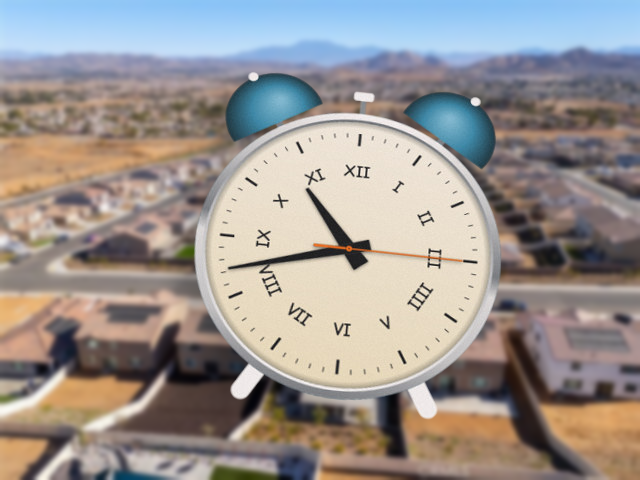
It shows {"hour": 10, "minute": 42, "second": 15}
